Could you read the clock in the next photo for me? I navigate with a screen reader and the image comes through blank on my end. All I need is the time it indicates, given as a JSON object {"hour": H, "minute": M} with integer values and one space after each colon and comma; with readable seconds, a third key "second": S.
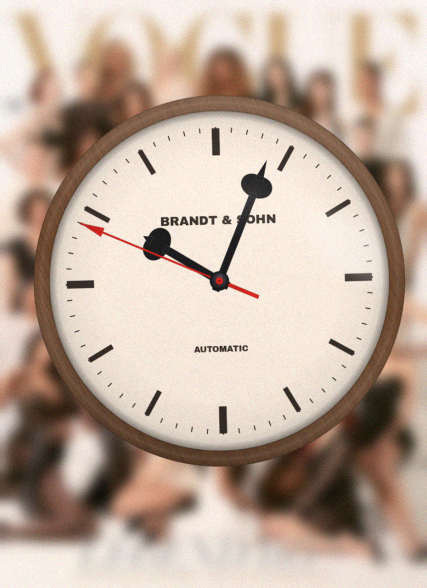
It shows {"hour": 10, "minute": 3, "second": 49}
